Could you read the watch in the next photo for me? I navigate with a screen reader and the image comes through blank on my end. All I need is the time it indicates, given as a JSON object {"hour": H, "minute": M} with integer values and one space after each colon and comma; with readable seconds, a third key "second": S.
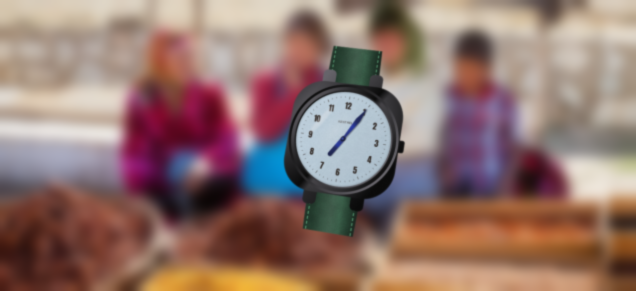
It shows {"hour": 7, "minute": 5}
